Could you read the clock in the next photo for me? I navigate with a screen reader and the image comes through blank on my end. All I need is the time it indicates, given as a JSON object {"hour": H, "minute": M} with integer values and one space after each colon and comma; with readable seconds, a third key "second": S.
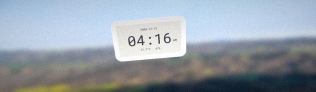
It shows {"hour": 4, "minute": 16}
